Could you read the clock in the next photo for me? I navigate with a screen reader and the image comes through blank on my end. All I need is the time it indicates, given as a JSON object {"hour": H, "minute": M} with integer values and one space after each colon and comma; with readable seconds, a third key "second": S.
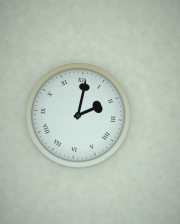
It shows {"hour": 2, "minute": 1}
